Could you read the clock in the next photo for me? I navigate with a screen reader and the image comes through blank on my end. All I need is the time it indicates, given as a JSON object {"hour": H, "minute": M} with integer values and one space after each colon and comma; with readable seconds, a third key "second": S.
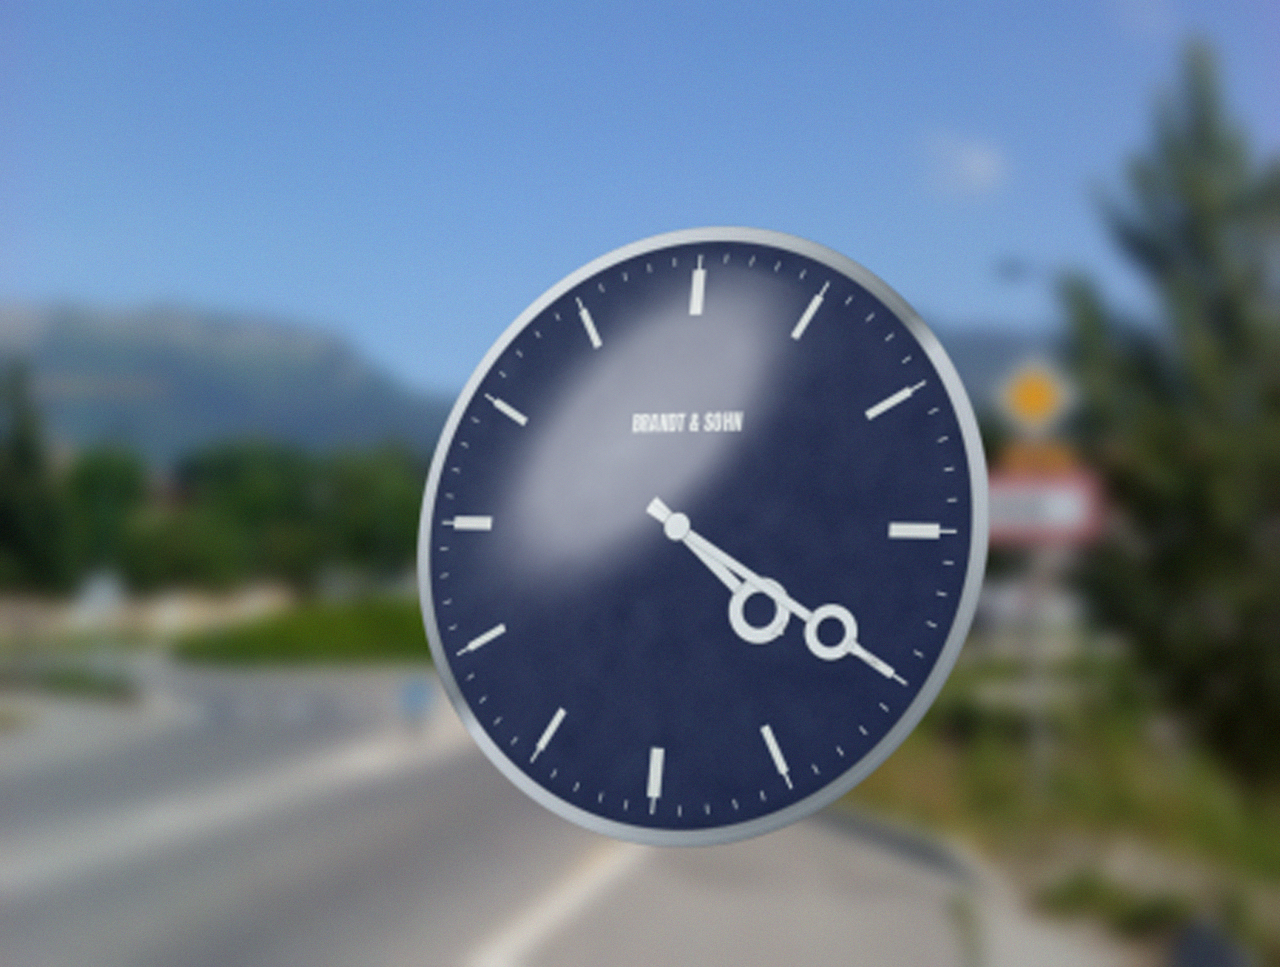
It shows {"hour": 4, "minute": 20}
